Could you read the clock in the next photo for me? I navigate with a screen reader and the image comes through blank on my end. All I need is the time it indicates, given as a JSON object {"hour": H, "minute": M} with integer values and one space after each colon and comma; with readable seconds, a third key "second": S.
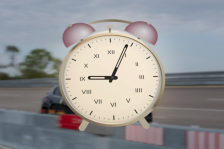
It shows {"hour": 9, "minute": 4}
